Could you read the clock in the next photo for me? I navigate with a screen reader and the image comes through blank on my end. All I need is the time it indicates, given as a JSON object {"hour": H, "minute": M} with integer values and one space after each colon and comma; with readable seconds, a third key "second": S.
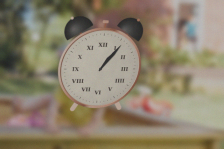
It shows {"hour": 1, "minute": 6}
